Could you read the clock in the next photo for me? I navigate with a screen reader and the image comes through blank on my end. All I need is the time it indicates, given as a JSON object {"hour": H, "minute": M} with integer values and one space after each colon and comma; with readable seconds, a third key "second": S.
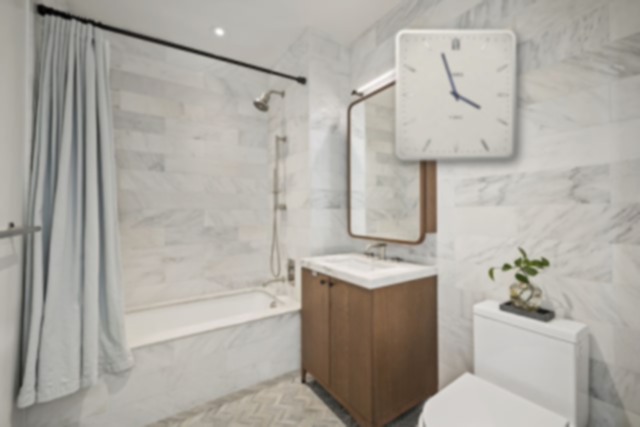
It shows {"hour": 3, "minute": 57}
